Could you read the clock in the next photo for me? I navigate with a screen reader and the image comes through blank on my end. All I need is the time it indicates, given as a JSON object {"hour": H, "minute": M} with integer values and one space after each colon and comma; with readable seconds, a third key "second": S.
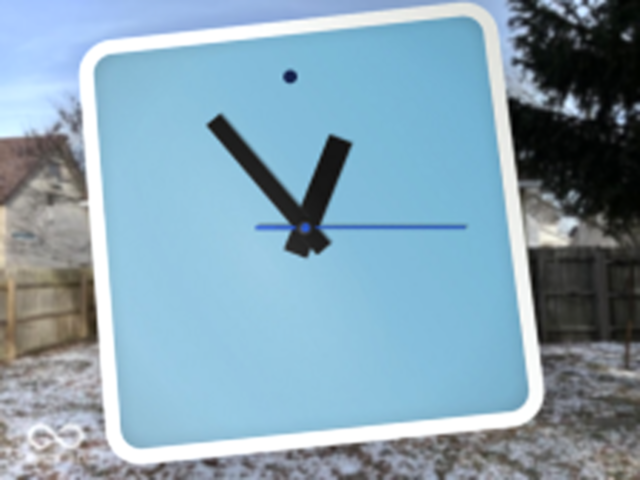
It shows {"hour": 12, "minute": 54, "second": 16}
